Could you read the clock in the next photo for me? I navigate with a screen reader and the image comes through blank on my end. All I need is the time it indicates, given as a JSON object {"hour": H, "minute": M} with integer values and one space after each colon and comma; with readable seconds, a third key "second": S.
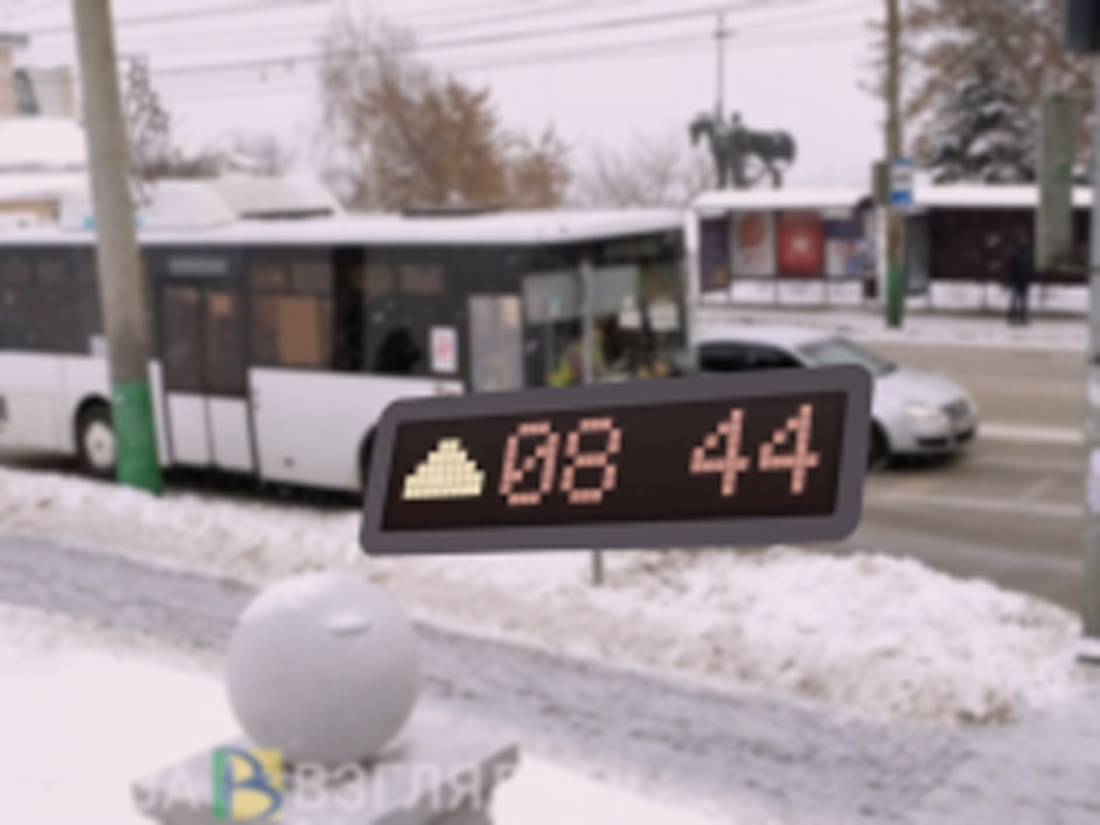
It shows {"hour": 8, "minute": 44}
